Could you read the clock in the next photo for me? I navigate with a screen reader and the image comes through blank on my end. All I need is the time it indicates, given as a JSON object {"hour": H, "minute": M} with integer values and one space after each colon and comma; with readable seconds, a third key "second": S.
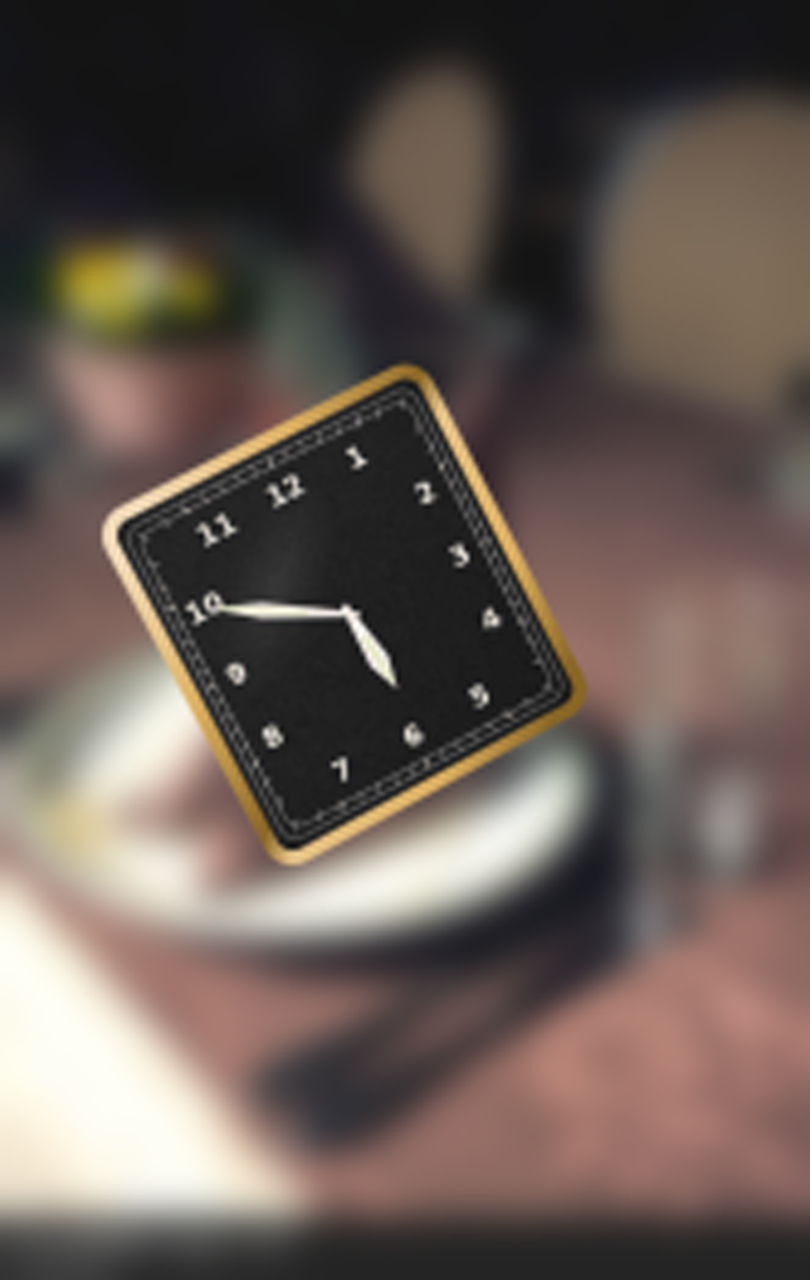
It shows {"hour": 5, "minute": 50}
